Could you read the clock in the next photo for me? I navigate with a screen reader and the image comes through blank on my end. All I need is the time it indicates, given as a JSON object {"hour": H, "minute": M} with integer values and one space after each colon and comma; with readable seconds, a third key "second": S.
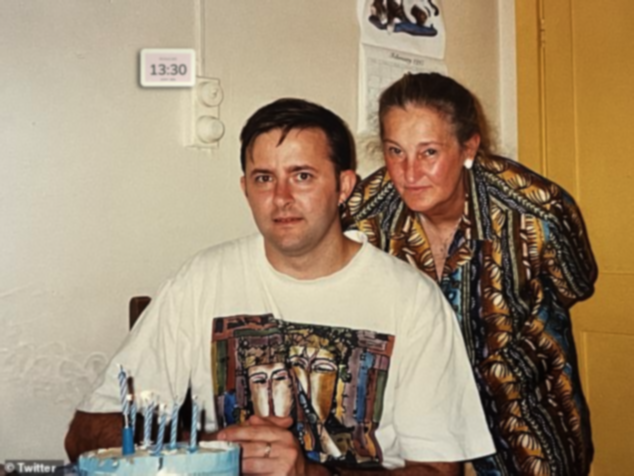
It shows {"hour": 13, "minute": 30}
